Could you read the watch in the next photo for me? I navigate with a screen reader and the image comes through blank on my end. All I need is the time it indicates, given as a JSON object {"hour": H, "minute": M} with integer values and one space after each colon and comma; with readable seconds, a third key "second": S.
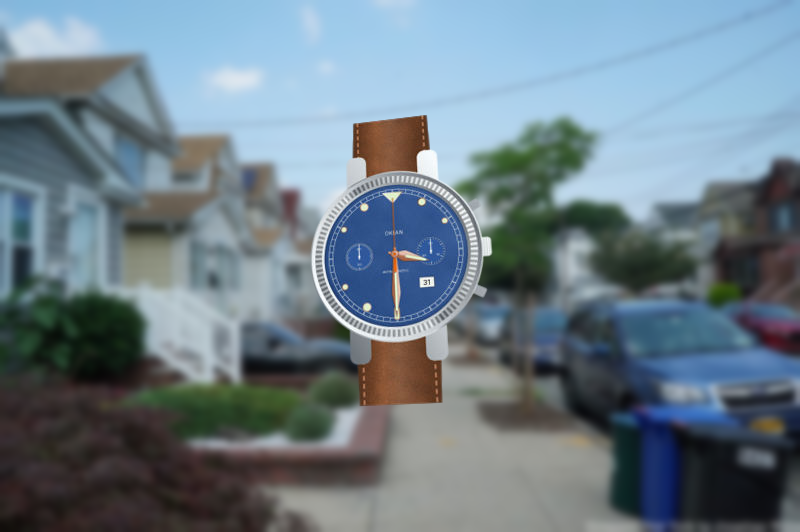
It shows {"hour": 3, "minute": 30}
